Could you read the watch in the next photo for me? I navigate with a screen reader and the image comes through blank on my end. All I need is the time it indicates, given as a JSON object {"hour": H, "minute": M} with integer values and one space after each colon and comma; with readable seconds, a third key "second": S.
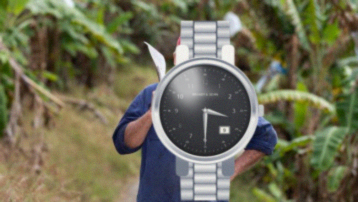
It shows {"hour": 3, "minute": 30}
